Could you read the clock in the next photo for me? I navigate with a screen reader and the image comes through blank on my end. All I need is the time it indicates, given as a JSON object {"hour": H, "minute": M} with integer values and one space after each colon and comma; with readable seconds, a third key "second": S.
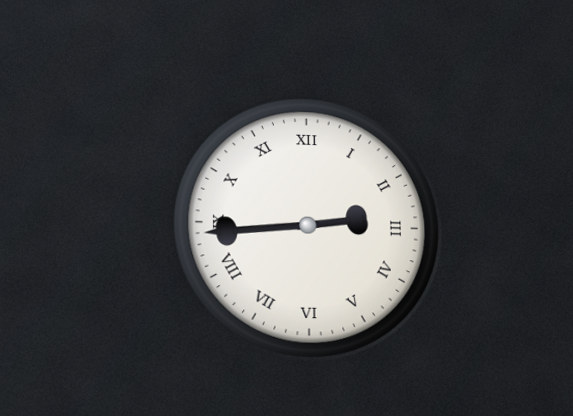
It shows {"hour": 2, "minute": 44}
